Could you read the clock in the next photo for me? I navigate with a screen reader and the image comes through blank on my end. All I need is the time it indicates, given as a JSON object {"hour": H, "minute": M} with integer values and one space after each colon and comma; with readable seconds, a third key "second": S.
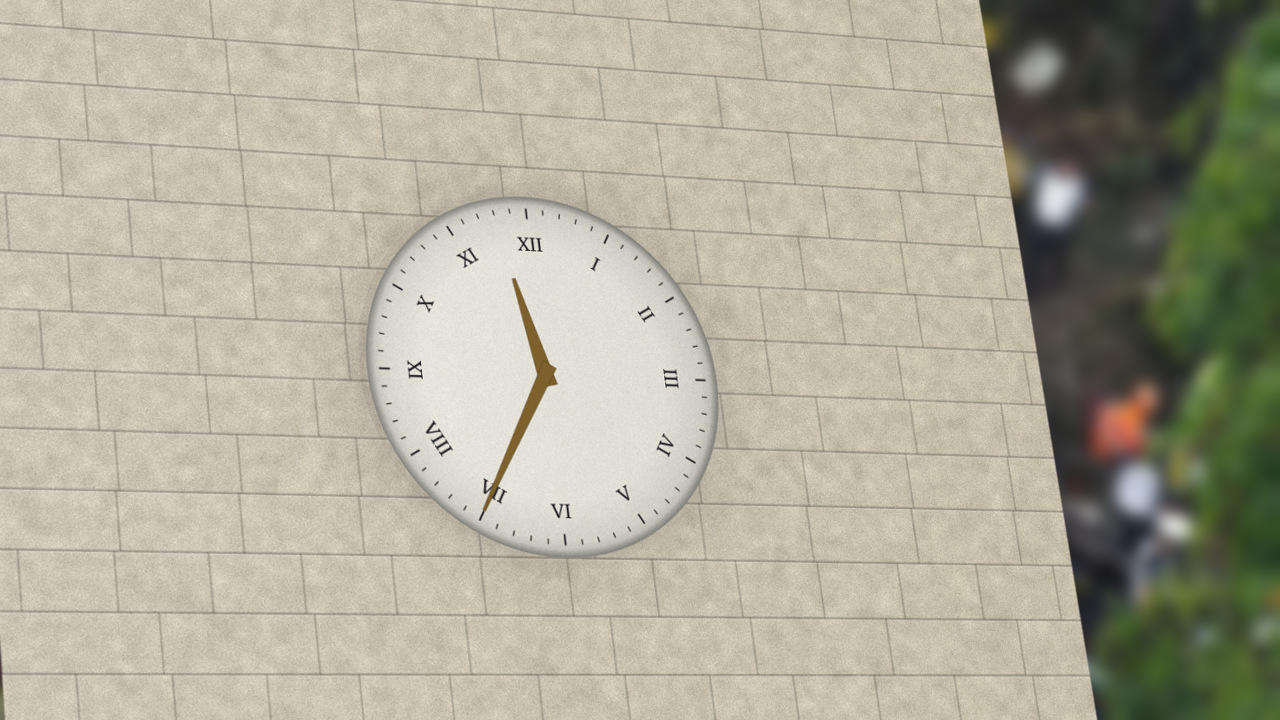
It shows {"hour": 11, "minute": 35}
